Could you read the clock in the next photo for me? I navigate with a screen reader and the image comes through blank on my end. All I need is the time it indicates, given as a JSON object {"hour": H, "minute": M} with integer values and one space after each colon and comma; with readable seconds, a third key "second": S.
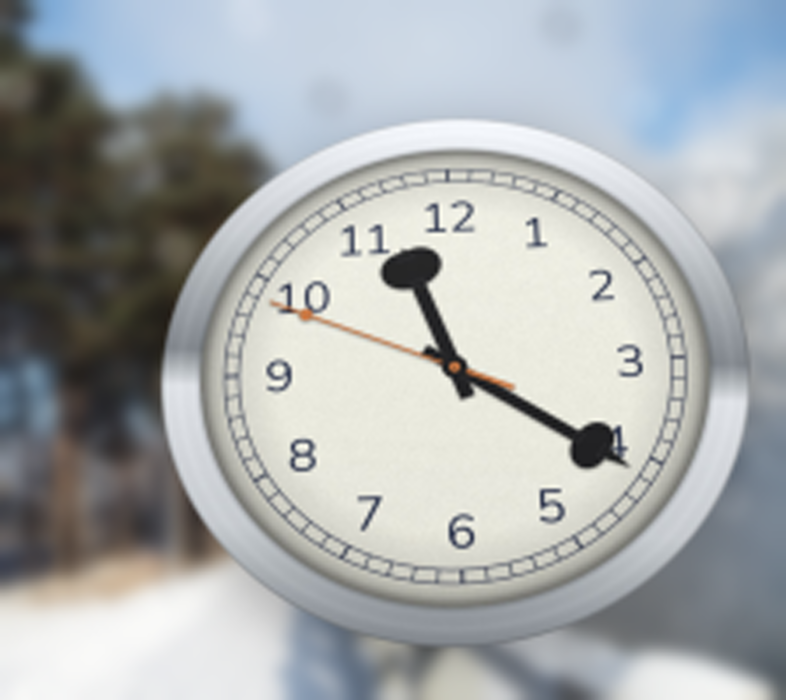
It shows {"hour": 11, "minute": 20, "second": 49}
